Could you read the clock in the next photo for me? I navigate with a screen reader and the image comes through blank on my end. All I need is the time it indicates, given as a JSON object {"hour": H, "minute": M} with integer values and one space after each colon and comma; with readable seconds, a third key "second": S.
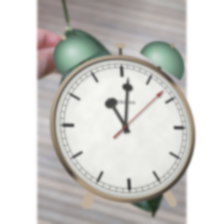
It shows {"hour": 11, "minute": 1, "second": 8}
